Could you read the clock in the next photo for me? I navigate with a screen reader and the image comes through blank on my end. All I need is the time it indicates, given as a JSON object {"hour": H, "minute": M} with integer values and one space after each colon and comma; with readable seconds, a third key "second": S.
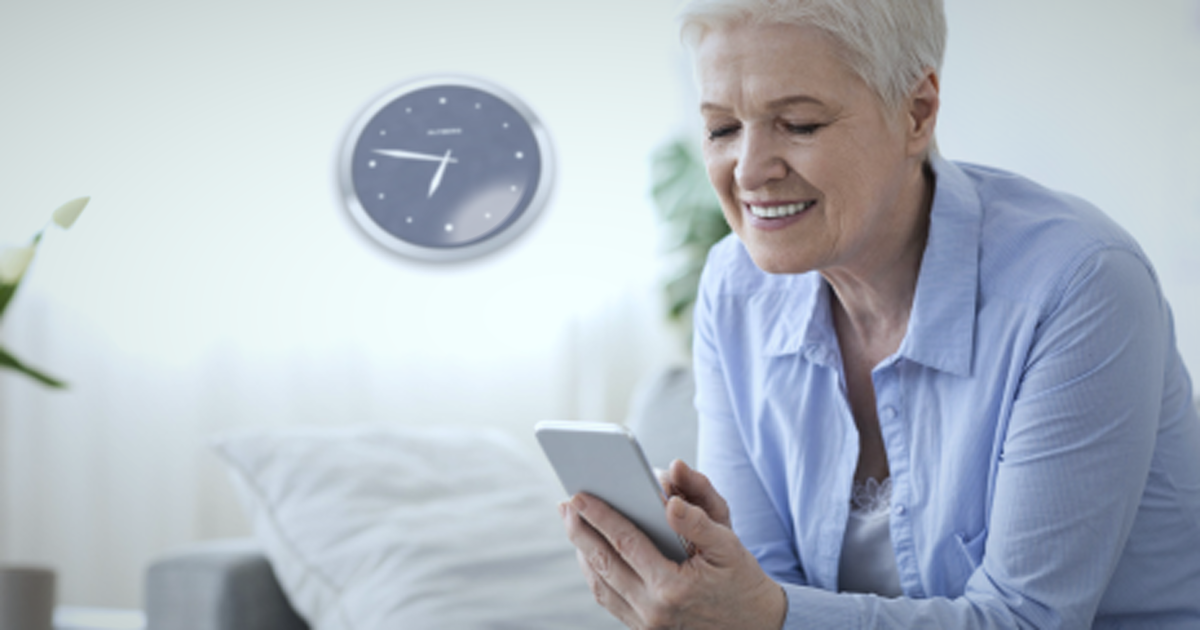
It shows {"hour": 6, "minute": 47}
